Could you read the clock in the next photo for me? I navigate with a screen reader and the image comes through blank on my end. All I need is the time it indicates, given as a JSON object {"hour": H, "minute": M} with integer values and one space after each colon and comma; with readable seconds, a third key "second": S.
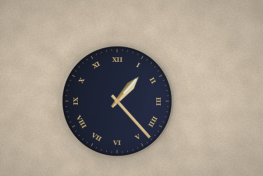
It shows {"hour": 1, "minute": 23}
